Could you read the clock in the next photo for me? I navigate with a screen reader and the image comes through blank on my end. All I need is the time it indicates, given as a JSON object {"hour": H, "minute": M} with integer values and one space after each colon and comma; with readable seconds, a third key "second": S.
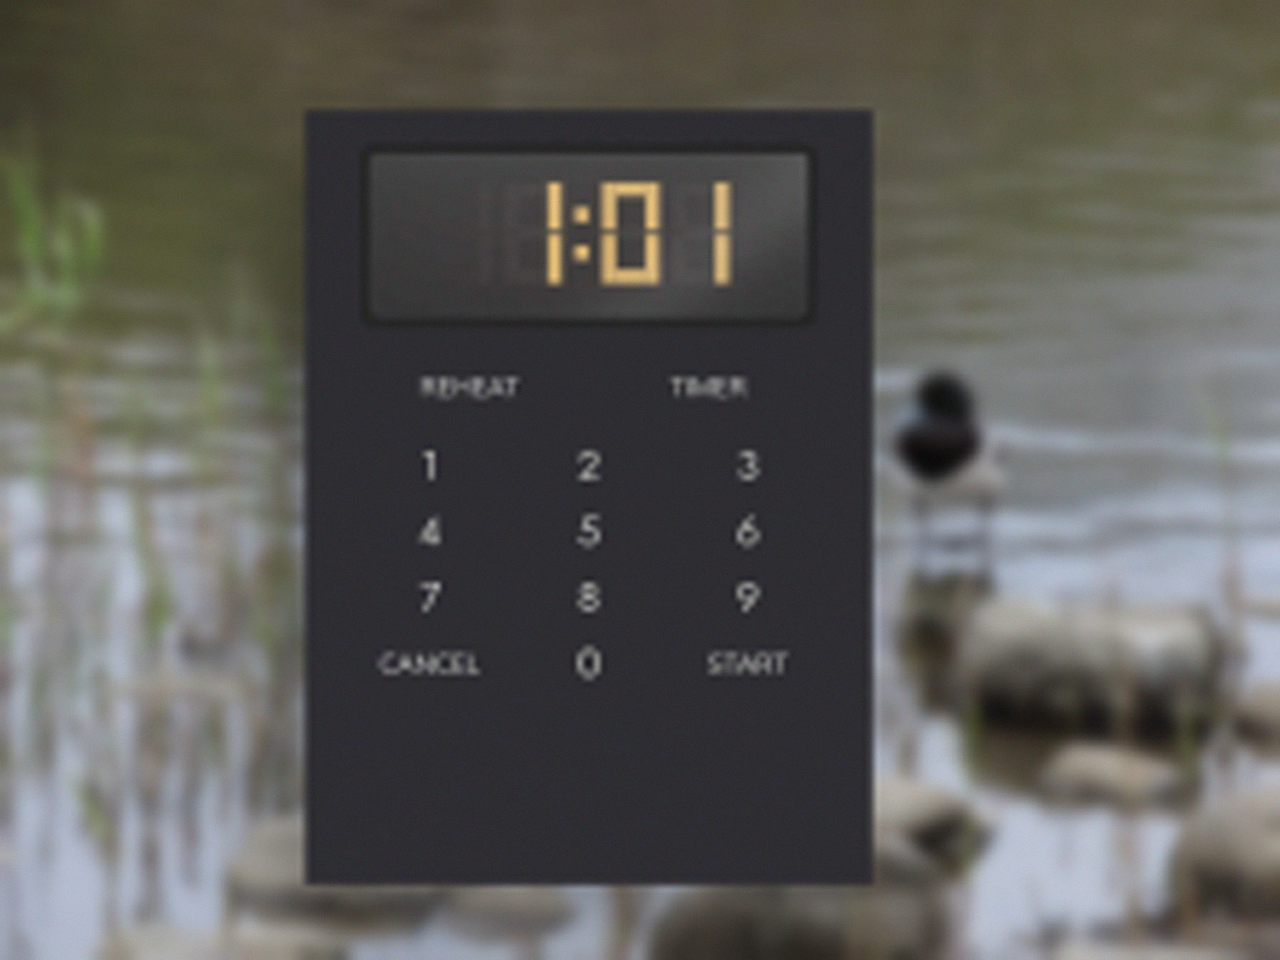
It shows {"hour": 1, "minute": 1}
